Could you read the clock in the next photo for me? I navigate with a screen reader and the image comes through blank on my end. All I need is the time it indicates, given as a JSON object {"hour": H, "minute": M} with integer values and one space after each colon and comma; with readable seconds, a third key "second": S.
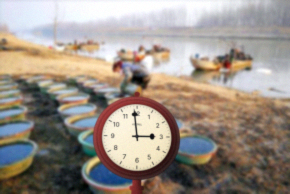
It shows {"hour": 2, "minute": 59}
